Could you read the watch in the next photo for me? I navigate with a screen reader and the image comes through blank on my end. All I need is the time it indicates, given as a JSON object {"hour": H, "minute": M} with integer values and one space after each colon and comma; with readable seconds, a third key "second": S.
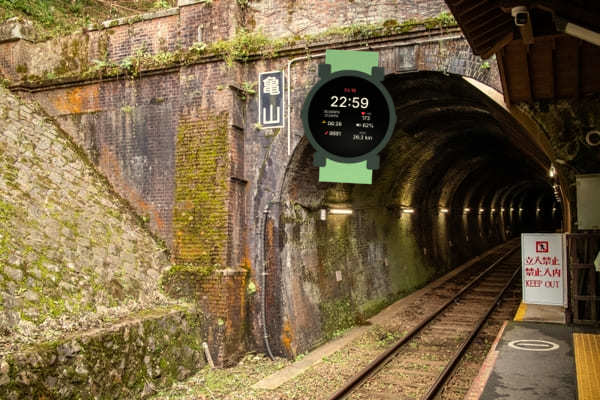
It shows {"hour": 22, "minute": 59}
